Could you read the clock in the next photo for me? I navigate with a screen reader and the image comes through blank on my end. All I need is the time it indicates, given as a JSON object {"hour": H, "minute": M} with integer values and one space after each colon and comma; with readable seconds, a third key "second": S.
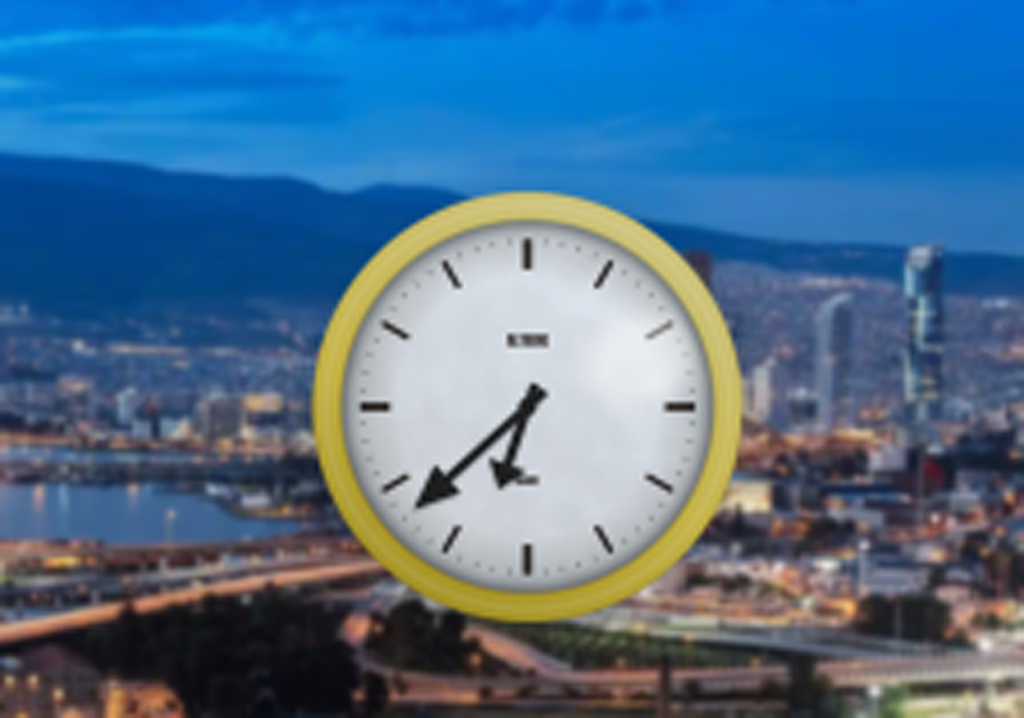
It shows {"hour": 6, "minute": 38}
